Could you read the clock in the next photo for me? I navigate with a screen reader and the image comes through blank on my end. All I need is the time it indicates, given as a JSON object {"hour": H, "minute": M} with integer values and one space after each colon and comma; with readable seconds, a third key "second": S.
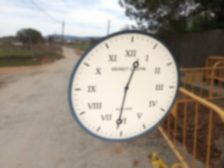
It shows {"hour": 12, "minute": 31}
